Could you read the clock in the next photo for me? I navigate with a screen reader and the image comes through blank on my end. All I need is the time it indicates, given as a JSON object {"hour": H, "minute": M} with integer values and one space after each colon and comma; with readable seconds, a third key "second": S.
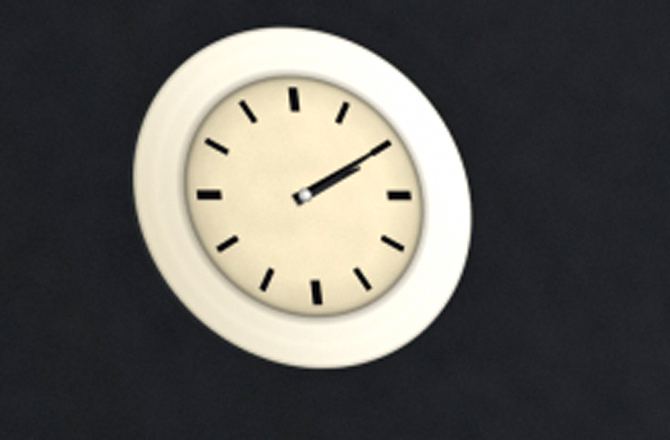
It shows {"hour": 2, "minute": 10}
